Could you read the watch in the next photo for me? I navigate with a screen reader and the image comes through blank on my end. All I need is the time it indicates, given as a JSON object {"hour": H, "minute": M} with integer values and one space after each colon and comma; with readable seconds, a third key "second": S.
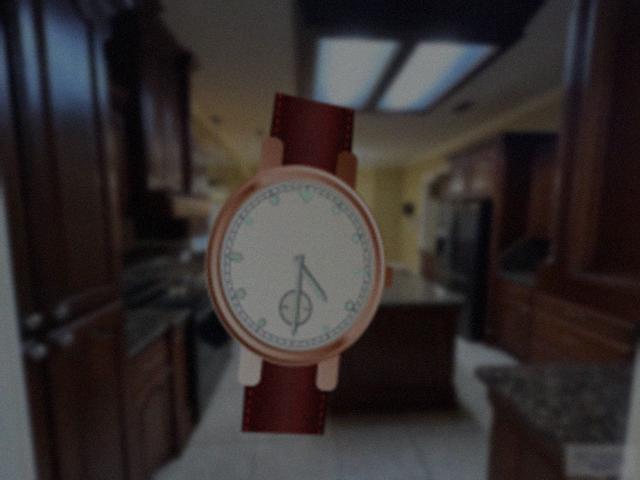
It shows {"hour": 4, "minute": 30}
